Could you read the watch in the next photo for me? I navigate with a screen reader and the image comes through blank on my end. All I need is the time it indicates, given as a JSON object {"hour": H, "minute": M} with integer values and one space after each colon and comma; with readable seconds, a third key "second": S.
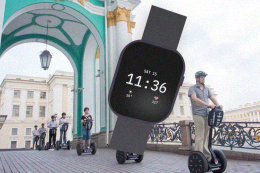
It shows {"hour": 11, "minute": 36}
